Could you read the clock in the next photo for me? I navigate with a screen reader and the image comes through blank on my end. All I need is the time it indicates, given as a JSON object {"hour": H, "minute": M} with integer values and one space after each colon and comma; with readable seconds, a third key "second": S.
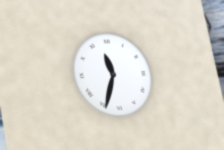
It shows {"hour": 11, "minute": 34}
